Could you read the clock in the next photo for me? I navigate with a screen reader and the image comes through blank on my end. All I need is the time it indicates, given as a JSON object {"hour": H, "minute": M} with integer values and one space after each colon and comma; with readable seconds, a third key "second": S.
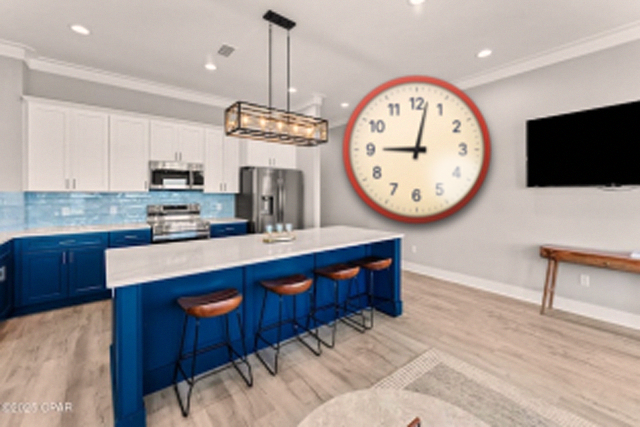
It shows {"hour": 9, "minute": 2}
